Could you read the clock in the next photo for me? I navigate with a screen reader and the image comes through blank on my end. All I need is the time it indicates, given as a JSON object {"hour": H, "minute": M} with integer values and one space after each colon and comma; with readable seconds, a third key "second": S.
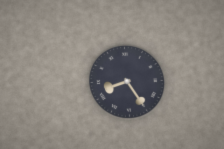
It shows {"hour": 8, "minute": 25}
